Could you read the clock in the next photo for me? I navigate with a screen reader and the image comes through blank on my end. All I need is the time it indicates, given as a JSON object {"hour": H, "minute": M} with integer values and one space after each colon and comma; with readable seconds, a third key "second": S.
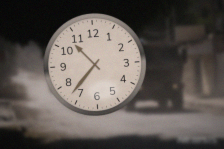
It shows {"hour": 10, "minute": 37}
